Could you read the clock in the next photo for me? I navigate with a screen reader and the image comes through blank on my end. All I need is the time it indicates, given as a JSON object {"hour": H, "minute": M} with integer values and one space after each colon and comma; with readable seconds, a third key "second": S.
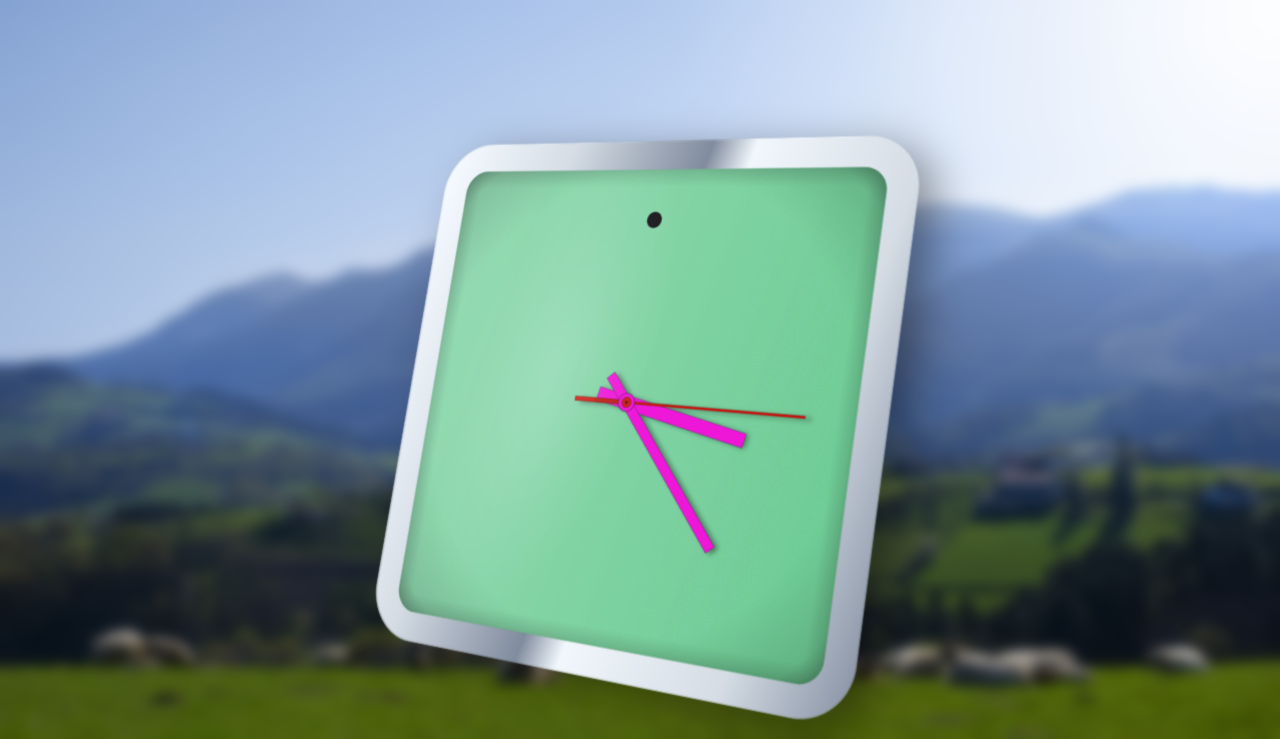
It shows {"hour": 3, "minute": 23, "second": 15}
